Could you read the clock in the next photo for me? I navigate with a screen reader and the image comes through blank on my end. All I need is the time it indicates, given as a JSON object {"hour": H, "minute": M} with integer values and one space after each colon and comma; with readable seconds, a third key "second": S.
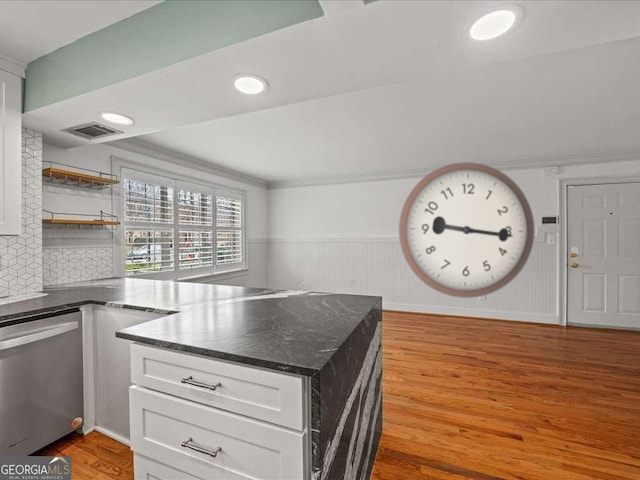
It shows {"hour": 9, "minute": 16}
